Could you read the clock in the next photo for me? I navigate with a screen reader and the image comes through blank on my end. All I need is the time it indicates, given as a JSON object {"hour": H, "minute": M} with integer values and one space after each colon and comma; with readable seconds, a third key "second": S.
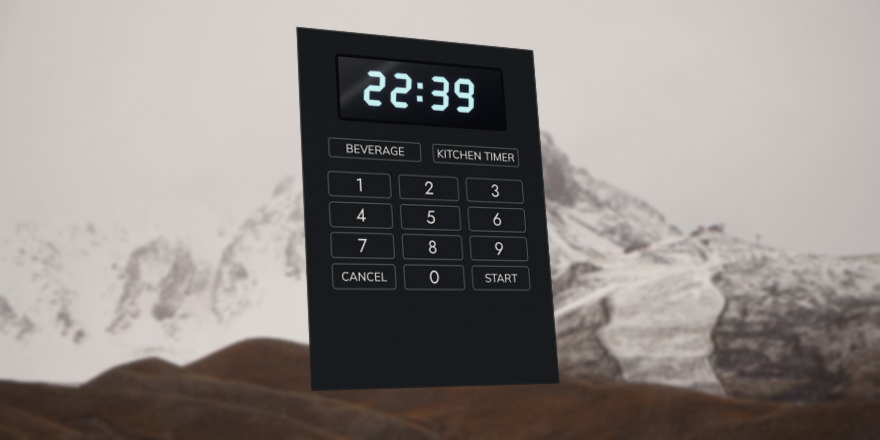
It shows {"hour": 22, "minute": 39}
